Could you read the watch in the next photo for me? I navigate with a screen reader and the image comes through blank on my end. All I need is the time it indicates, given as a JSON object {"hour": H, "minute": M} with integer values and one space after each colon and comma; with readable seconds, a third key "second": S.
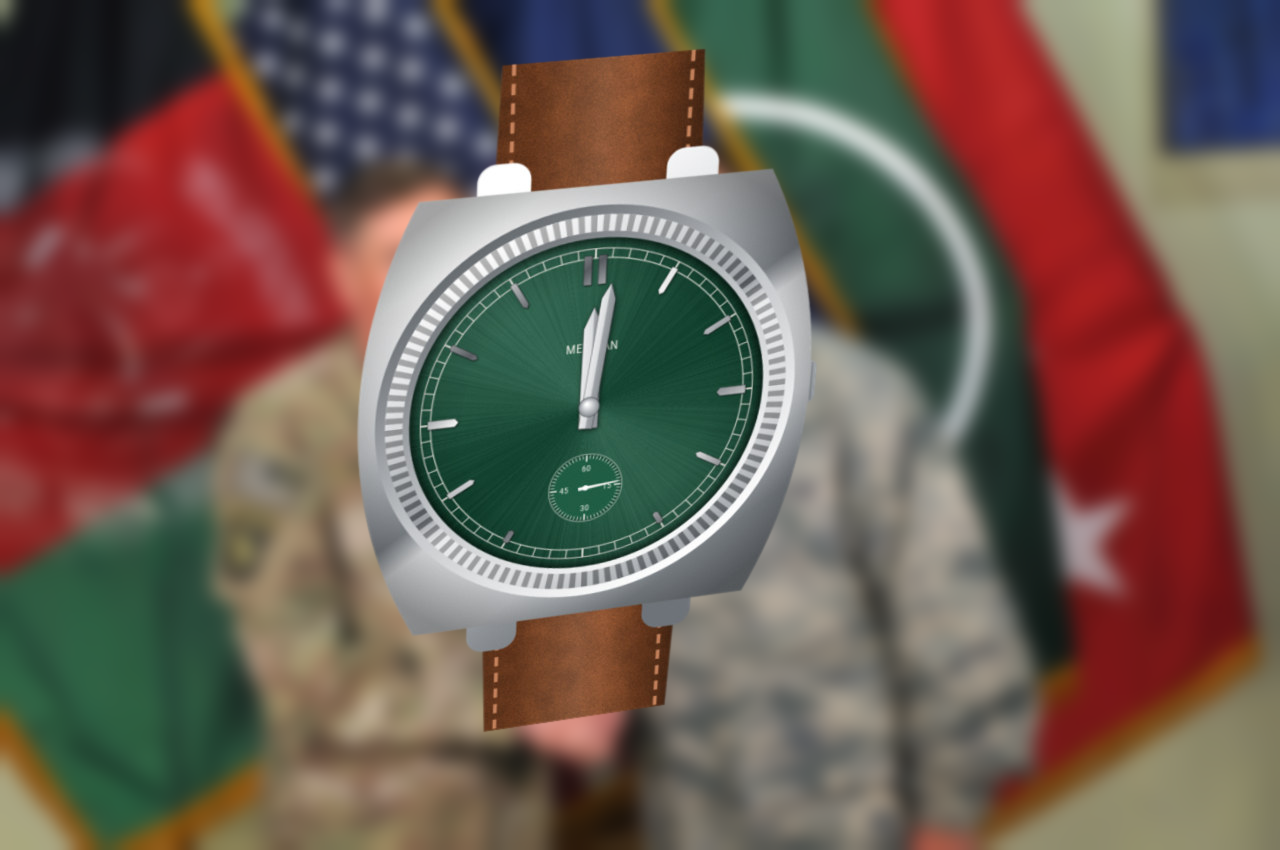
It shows {"hour": 12, "minute": 1, "second": 14}
